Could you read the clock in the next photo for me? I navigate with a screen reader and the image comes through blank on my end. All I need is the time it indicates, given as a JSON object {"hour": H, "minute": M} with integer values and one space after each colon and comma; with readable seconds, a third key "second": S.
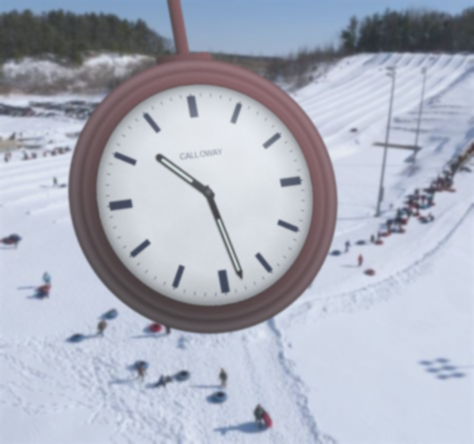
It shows {"hour": 10, "minute": 28}
